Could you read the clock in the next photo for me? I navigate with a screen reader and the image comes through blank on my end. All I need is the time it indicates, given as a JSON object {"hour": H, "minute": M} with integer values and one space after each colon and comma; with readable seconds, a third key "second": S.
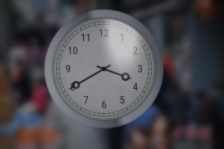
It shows {"hour": 3, "minute": 40}
